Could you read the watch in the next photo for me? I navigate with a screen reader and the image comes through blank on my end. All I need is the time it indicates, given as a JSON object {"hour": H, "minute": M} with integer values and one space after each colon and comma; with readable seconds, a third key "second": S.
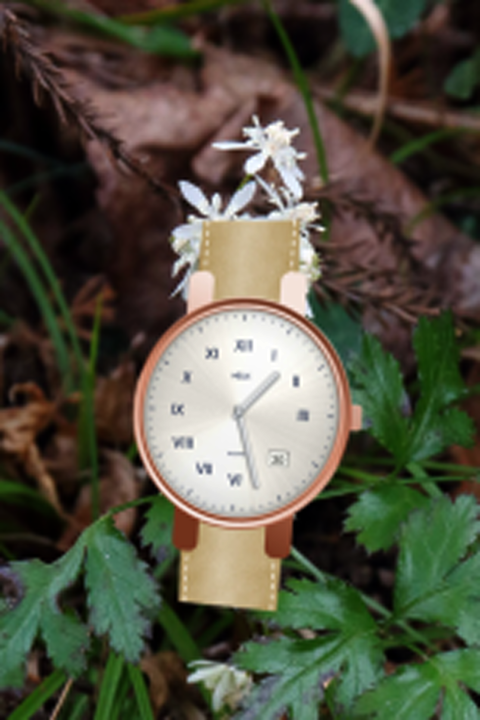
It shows {"hour": 1, "minute": 27}
